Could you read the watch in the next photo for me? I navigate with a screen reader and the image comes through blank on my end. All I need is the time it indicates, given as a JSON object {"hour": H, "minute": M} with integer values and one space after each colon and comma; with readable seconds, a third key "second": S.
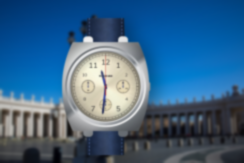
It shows {"hour": 11, "minute": 31}
